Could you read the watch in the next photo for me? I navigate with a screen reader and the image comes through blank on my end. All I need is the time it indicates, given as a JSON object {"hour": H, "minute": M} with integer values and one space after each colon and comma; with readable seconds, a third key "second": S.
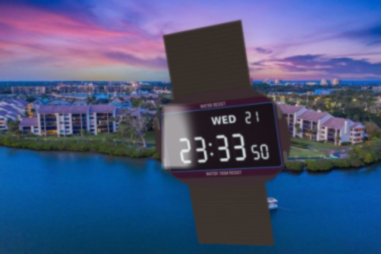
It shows {"hour": 23, "minute": 33, "second": 50}
